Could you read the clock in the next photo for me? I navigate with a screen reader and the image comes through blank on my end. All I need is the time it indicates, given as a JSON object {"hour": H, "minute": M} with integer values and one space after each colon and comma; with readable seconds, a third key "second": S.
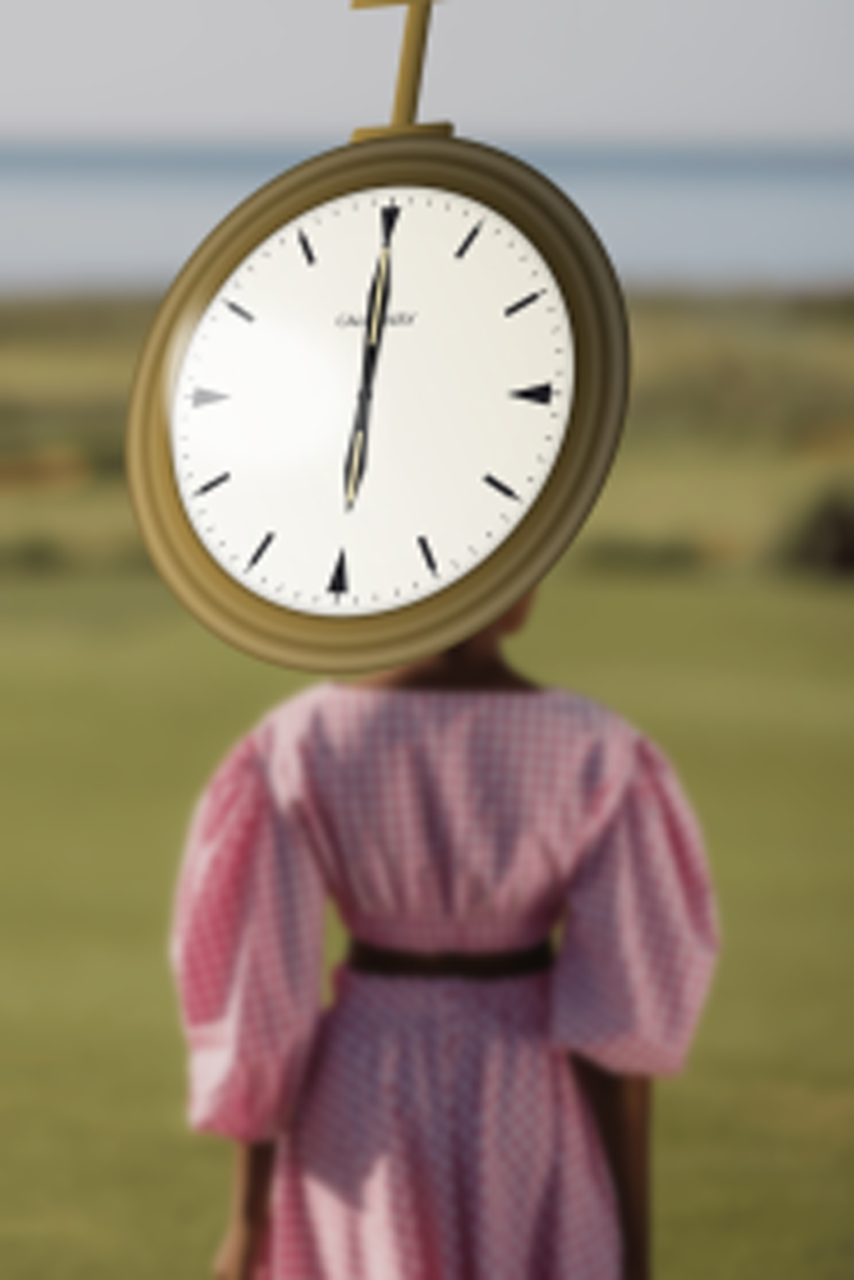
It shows {"hour": 6, "minute": 0}
